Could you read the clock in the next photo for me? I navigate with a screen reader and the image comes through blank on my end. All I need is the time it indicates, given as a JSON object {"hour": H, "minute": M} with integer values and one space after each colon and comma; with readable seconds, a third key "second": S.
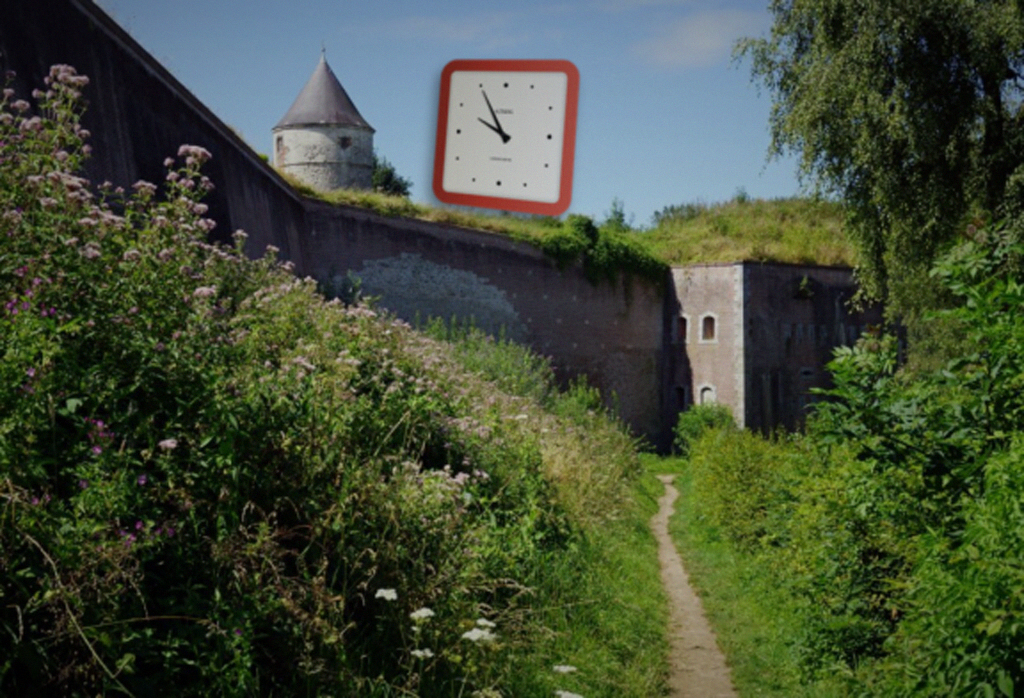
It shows {"hour": 9, "minute": 55}
